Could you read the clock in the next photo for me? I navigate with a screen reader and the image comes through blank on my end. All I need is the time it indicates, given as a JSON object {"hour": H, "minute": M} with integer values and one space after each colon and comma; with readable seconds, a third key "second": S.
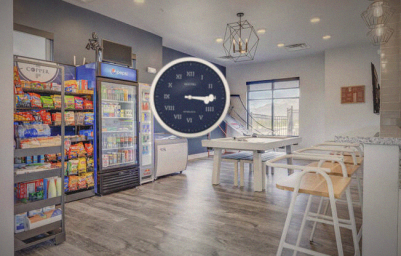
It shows {"hour": 3, "minute": 15}
